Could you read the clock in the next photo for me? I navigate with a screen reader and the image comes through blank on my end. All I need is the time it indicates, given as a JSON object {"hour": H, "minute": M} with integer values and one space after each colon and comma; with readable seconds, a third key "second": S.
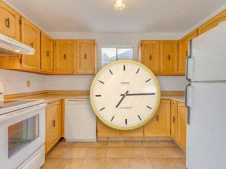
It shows {"hour": 7, "minute": 15}
